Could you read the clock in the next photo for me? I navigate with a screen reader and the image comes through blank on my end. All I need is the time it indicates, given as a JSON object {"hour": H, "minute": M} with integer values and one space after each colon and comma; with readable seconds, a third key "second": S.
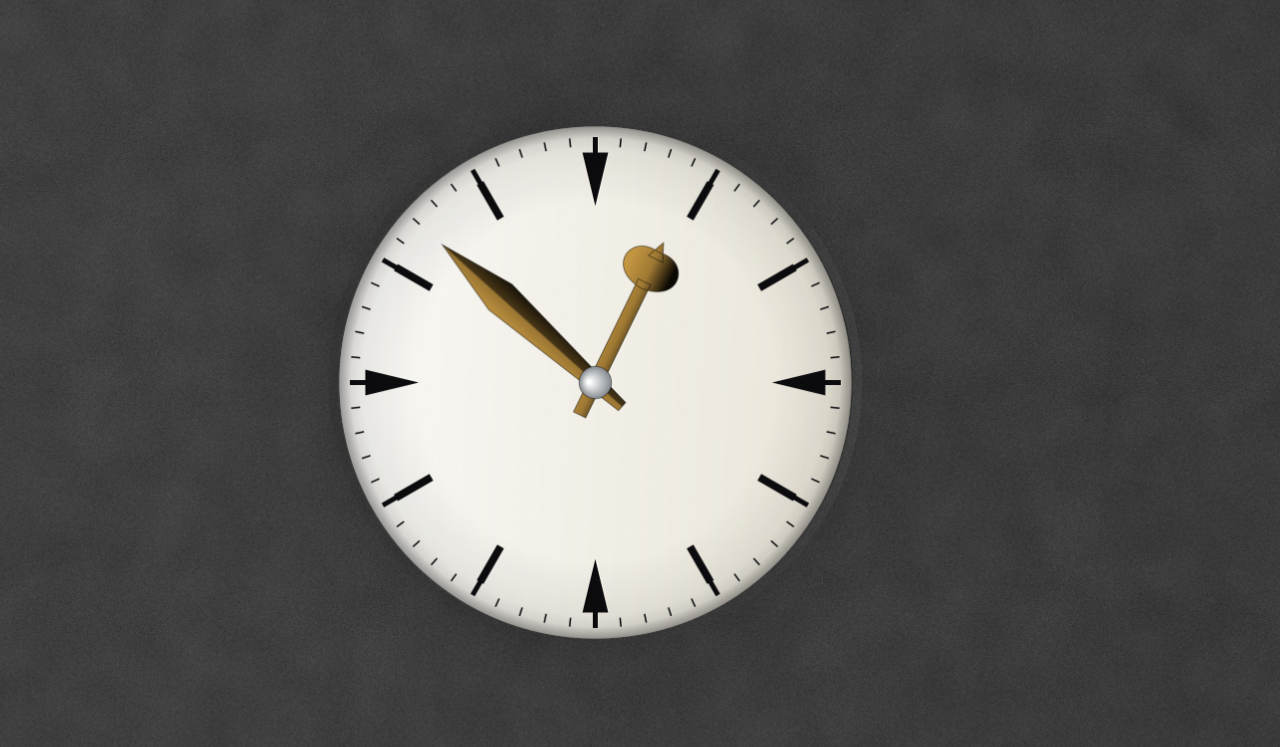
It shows {"hour": 12, "minute": 52}
